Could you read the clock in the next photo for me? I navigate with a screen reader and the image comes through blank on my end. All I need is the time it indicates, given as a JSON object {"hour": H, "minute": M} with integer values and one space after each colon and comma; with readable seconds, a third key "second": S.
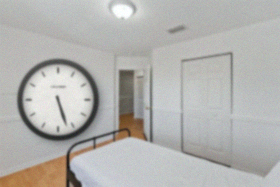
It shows {"hour": 5, "minute": 27}
